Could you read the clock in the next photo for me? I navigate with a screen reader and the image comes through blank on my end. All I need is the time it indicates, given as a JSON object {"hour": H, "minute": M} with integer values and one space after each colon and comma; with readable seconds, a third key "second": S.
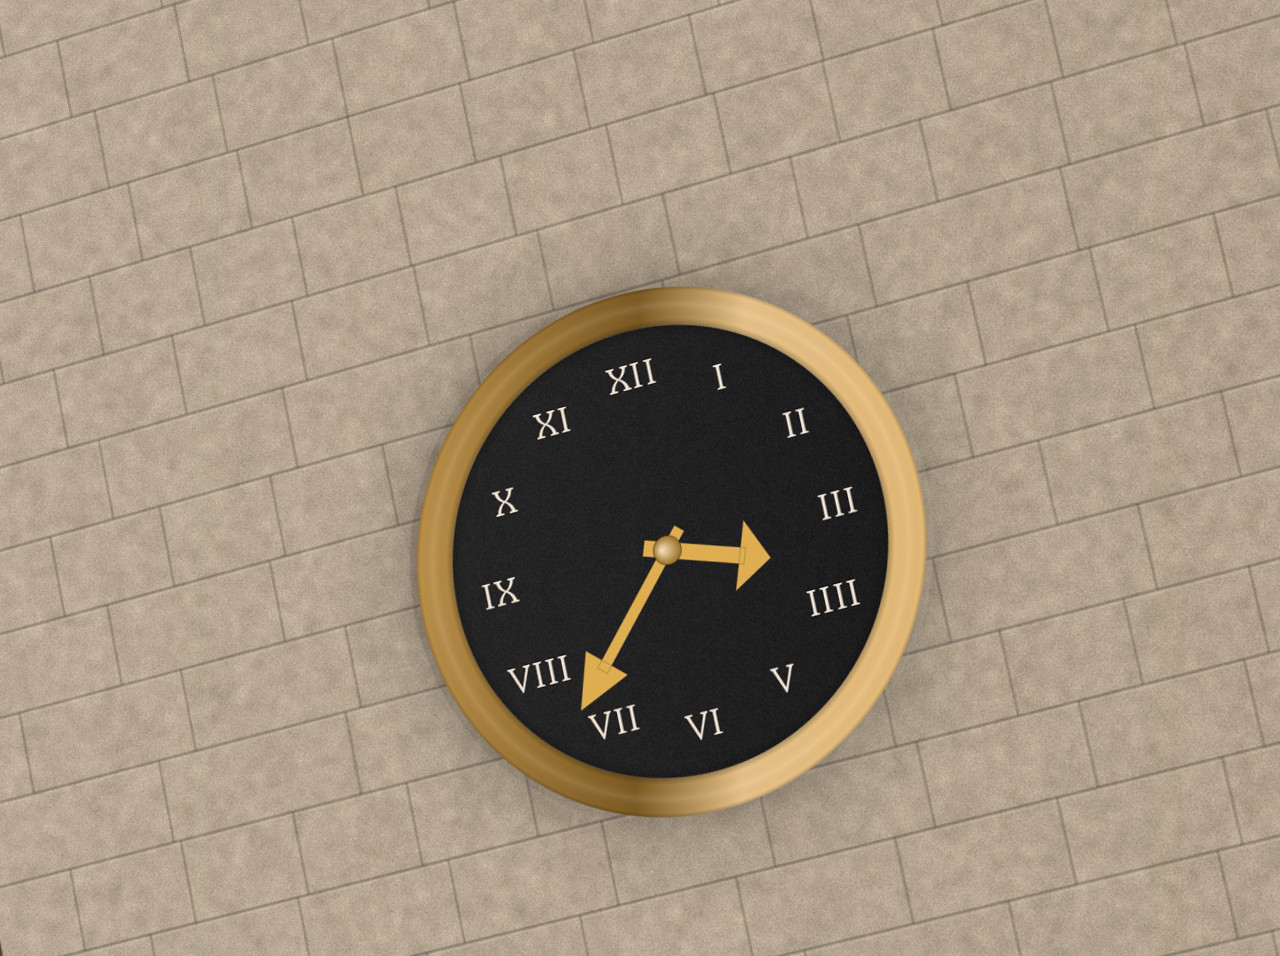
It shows {"hour": 3, "minute": 37}
